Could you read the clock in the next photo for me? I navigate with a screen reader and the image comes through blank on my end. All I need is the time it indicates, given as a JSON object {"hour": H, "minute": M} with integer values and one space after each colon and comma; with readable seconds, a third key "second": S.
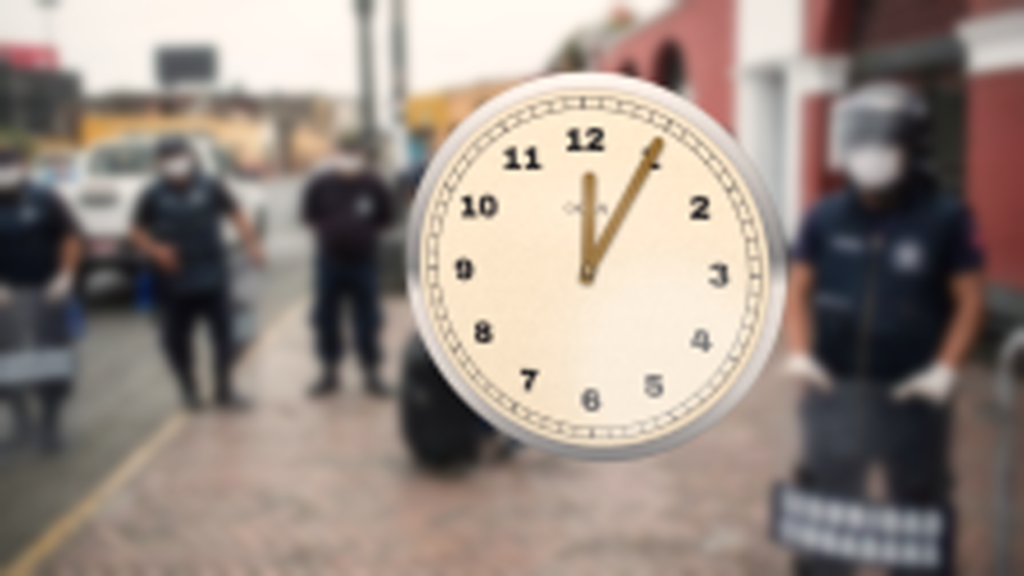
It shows {"hour": 12, "minute": 5}
